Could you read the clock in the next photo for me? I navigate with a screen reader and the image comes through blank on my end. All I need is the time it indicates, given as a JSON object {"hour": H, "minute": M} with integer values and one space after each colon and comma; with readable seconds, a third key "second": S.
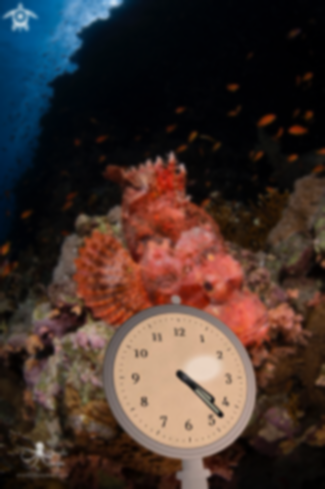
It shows {"hour": 4, "minute": 23}
